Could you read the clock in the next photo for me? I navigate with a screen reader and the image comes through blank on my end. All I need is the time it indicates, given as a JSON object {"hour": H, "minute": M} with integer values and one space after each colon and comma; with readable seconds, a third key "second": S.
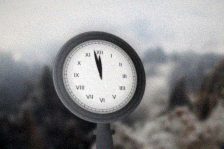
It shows {"hour": 11, "minute": 58}
